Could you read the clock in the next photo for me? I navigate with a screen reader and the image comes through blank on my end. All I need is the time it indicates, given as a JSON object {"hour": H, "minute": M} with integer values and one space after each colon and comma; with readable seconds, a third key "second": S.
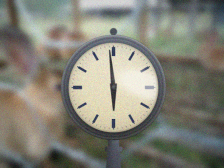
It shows {"hour": 5, "minute": 59}
